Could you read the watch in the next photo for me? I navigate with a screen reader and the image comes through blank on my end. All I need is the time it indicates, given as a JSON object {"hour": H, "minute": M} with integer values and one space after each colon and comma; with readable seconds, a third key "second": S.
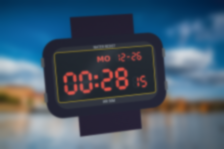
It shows {"hour": 0, "minute": 28, "second": 15}
